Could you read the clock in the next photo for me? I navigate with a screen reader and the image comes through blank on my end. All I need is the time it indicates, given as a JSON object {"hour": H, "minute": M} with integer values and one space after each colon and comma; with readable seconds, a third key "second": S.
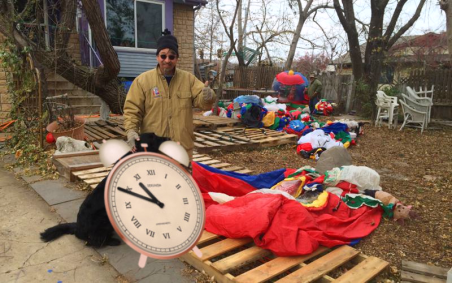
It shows {"hour": 10, "minute": 49}
